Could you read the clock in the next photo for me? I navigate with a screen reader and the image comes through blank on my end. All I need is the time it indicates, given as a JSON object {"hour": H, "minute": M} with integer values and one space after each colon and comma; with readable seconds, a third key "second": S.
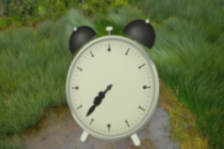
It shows {"hour": 7, "minute": 37}
